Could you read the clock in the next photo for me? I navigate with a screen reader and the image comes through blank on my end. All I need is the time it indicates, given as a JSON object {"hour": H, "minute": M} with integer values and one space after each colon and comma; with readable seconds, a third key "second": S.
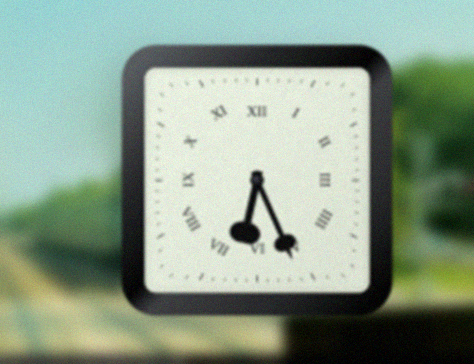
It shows {"hour": 6, "minute": 26}
